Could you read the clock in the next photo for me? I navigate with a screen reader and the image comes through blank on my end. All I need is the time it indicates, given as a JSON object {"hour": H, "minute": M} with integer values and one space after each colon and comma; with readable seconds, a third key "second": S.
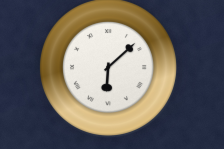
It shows {"hour": 6, "minute": 8}
